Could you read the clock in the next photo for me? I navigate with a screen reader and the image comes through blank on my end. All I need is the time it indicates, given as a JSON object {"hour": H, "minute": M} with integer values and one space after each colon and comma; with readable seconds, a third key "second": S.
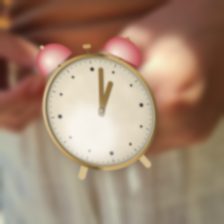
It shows {"hour": 1, "minute": 2}
